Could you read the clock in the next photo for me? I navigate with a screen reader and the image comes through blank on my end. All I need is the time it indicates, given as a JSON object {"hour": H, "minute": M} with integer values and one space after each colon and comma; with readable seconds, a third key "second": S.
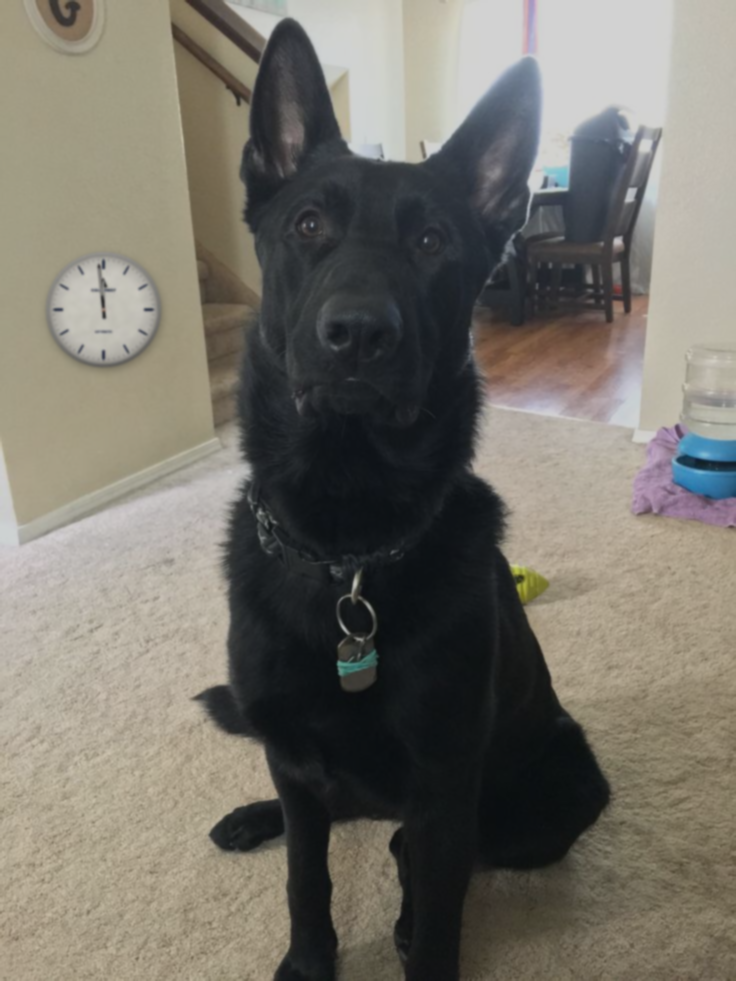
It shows {"hour": 11, "minute": 59}
